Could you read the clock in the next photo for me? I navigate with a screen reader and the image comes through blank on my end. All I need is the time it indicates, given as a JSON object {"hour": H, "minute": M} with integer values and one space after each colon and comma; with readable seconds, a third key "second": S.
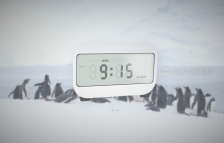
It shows {"hour": 9, "minute": 15}
